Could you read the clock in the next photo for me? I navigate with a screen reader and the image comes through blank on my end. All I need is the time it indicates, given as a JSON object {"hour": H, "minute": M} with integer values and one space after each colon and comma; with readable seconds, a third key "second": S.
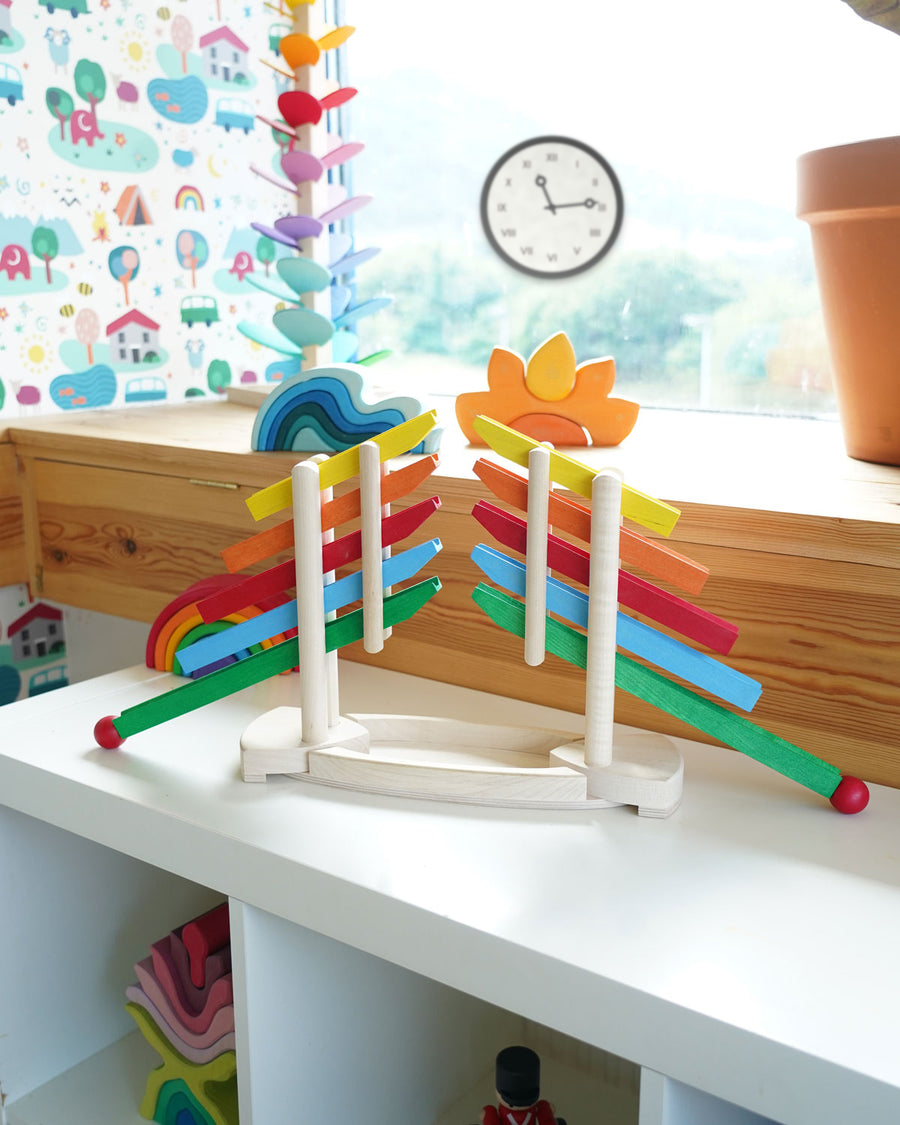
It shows {"hour": 11, "minute": 14}
